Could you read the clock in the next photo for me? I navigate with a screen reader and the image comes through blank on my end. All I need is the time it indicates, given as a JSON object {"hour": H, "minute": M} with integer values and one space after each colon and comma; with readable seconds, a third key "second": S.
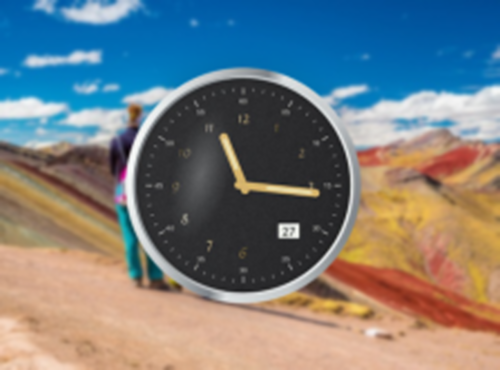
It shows {"hour": 11, "minute": 16}
